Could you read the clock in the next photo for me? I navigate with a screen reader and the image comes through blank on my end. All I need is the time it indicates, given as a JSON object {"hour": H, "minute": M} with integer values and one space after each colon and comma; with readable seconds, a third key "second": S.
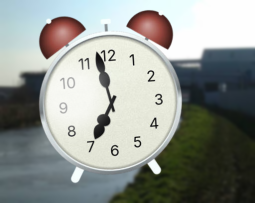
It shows {"hour": 6, "minute": 58}
